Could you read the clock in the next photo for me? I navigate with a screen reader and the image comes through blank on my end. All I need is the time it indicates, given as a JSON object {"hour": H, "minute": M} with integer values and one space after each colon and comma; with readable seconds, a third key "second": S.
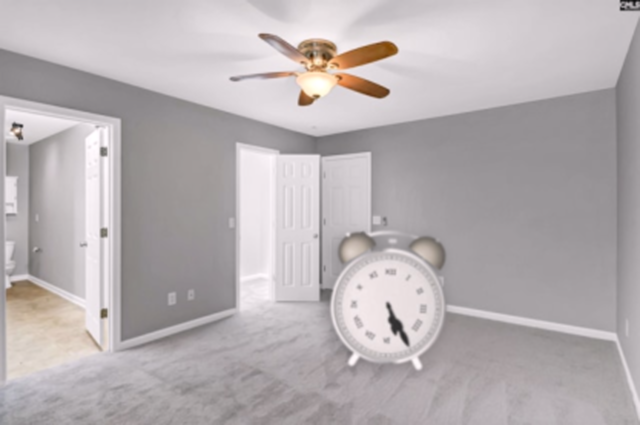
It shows {"hour": 5, "minute": 25}
